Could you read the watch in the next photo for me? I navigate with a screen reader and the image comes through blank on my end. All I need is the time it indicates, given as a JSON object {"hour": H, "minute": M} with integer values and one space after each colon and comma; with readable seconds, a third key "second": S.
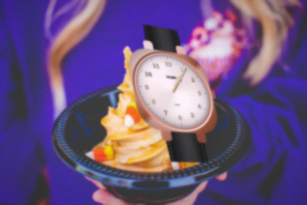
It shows {"hour": 1, "minute": 6}
